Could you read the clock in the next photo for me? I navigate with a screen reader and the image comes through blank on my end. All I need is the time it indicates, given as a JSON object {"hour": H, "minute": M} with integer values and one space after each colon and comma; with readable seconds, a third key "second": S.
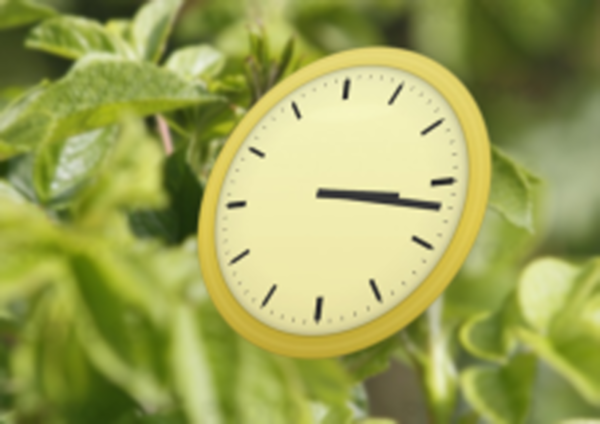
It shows {"hour": 3, "minute": 17}
